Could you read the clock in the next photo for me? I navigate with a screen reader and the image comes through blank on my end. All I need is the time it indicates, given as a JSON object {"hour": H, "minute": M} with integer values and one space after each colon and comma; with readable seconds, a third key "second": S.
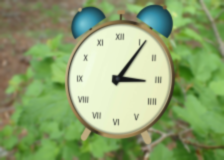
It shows {"hour": 3, "minute": 6}
